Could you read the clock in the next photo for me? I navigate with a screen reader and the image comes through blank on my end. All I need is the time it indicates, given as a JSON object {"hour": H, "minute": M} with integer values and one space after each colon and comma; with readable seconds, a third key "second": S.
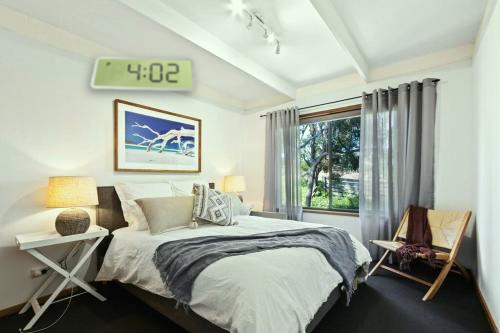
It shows {"hour": 4, "minute": 2}
